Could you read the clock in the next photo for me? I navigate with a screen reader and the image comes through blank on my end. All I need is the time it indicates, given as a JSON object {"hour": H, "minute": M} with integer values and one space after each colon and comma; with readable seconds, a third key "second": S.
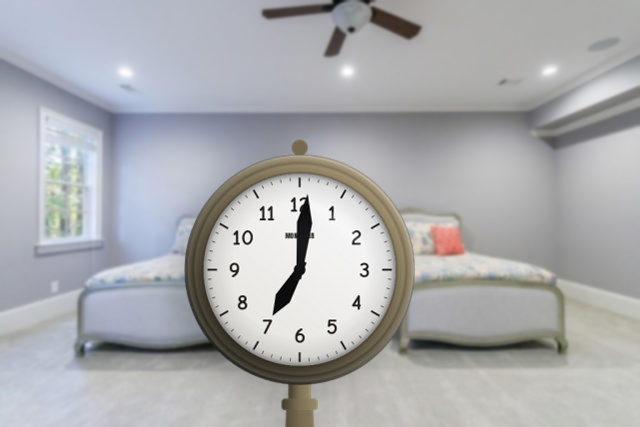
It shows {"hour": 7, "minute": 1}
